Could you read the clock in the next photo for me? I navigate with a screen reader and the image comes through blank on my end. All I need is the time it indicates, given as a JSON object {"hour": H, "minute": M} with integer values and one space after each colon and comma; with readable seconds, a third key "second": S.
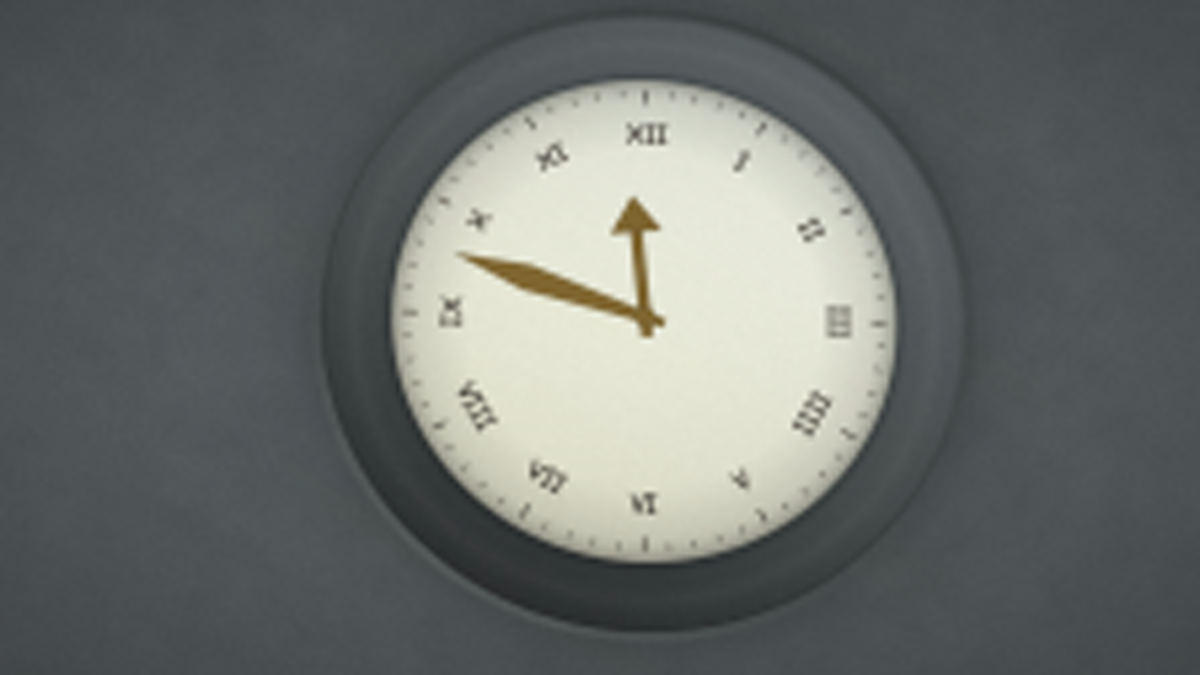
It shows {"hour": 11, "minute": 48}
